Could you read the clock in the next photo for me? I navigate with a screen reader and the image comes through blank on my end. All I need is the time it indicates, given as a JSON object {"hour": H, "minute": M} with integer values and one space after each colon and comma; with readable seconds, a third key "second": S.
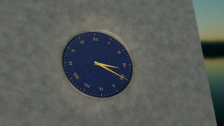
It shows {"hour": 3, "minute": 20}
